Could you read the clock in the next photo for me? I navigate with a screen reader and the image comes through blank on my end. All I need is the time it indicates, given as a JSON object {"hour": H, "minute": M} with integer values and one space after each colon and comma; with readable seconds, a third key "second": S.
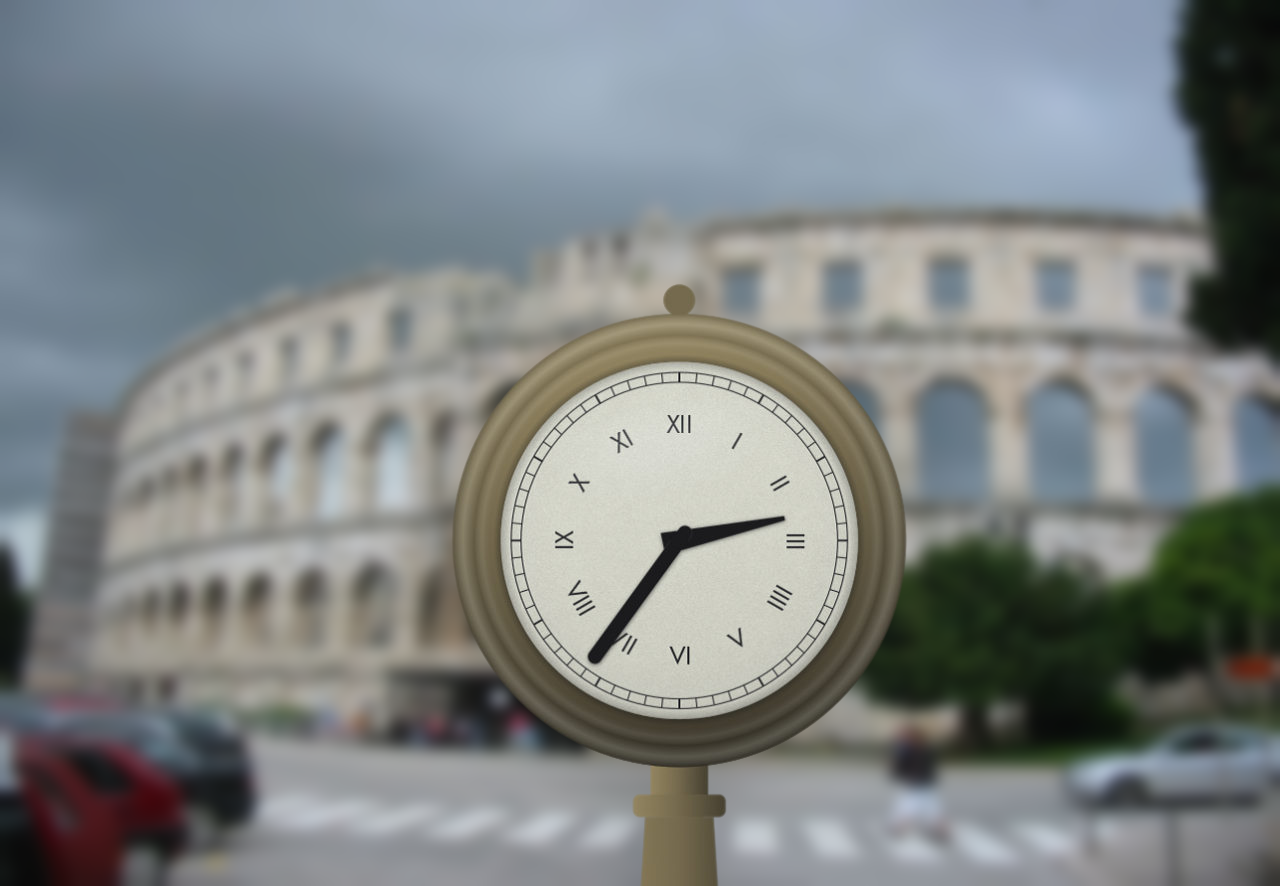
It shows {"hour": 2, "minute": 36}
